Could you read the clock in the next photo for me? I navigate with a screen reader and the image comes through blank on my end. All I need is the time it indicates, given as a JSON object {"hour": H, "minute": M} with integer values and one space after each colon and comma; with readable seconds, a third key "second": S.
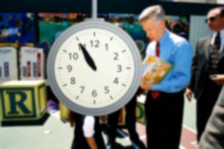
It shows {"hour": 10, "minute": 55}
